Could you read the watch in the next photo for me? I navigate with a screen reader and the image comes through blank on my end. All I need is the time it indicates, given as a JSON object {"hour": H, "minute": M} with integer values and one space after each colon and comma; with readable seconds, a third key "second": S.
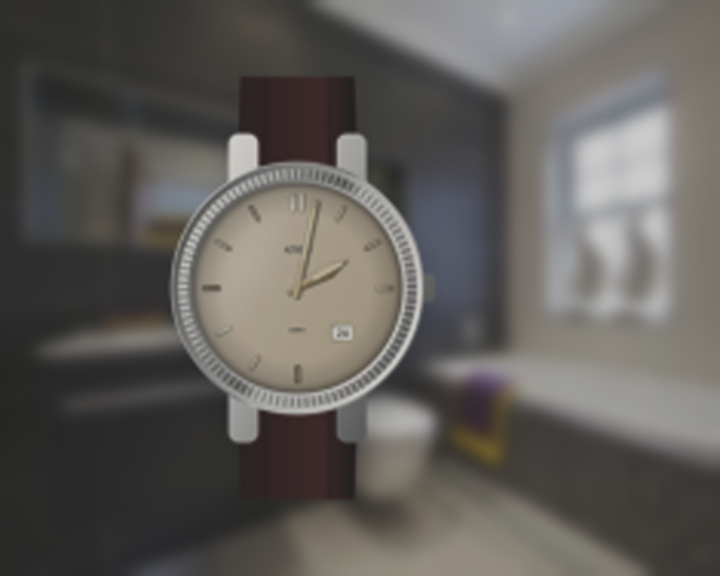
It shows {"hour": 2, "minute": 2}
